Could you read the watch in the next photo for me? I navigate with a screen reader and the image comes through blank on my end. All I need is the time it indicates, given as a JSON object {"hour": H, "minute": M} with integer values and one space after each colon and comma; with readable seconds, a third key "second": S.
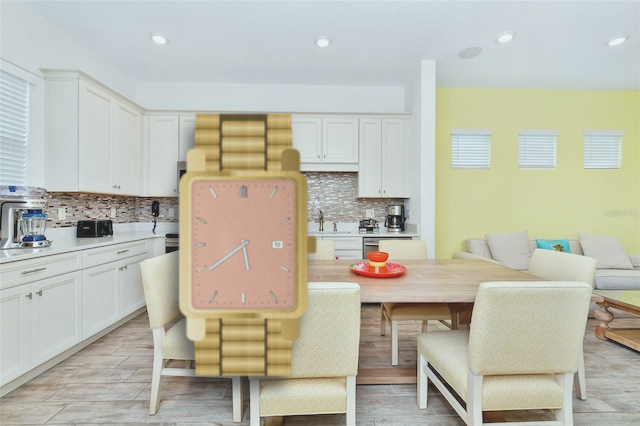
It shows {"hour": 5, "minute": 39}
